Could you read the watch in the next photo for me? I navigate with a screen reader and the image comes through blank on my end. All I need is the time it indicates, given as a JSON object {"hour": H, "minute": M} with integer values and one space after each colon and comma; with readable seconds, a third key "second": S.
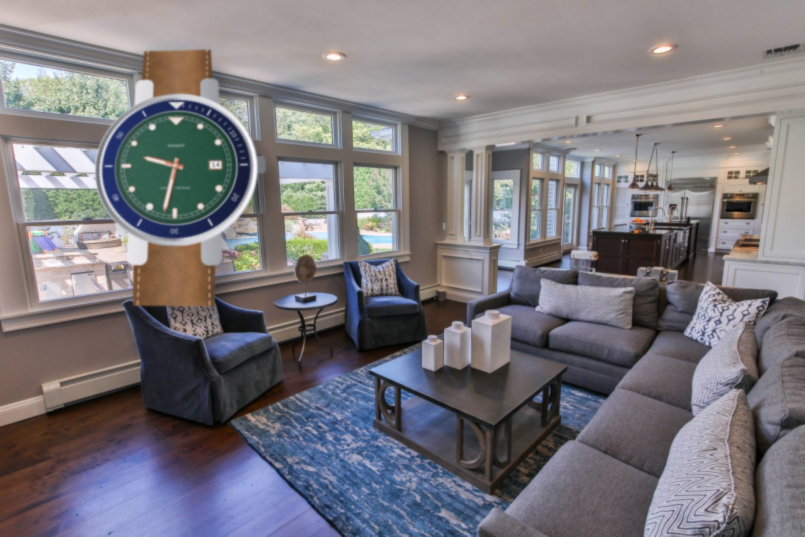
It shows {"hour": 9, "minute": 32}
